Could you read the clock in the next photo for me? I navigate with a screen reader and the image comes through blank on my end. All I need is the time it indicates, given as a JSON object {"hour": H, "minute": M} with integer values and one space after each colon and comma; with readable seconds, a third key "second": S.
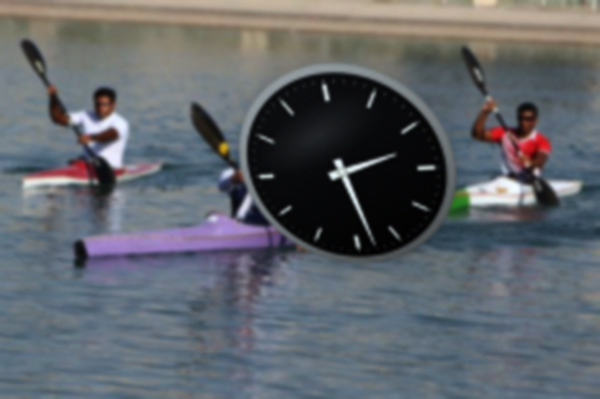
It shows {"hour": 2, "minute": 28}
